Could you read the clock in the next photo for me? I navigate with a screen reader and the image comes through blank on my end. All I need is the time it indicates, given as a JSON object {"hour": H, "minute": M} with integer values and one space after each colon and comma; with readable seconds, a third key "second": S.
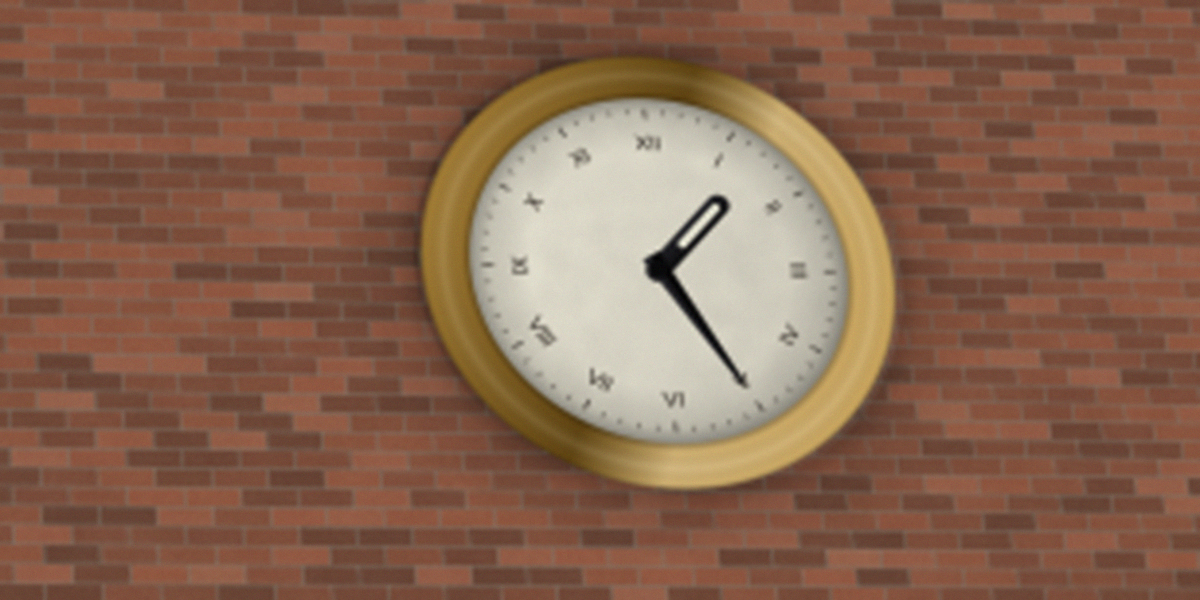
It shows {"hour": 1, "minute": 25}
